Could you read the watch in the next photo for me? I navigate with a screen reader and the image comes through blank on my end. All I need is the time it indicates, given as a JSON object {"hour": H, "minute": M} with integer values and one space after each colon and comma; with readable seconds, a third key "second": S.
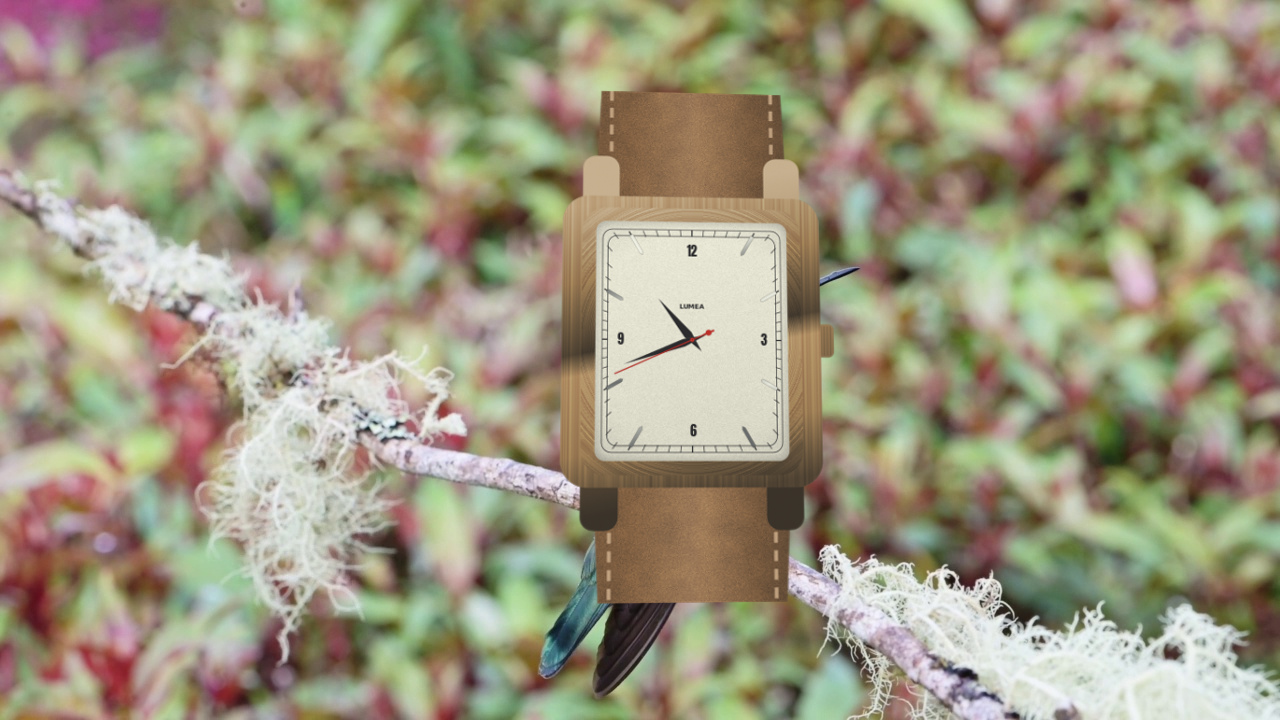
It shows {"hour": 10, "minute": 41, "second": 41}
